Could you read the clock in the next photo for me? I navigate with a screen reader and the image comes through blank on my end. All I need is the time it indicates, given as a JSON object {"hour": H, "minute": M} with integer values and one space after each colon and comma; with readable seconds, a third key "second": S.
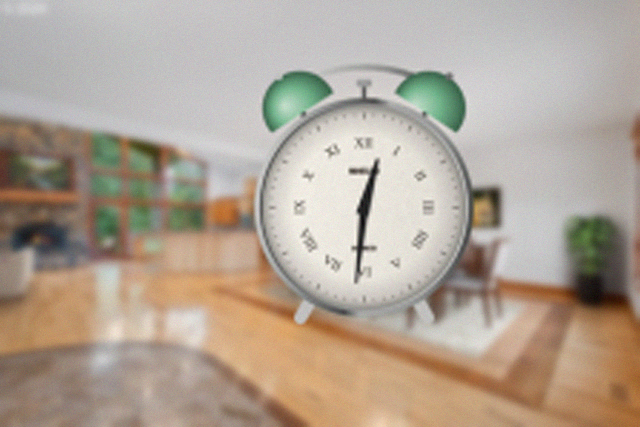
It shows {"hour": 12, "minute": 31}
